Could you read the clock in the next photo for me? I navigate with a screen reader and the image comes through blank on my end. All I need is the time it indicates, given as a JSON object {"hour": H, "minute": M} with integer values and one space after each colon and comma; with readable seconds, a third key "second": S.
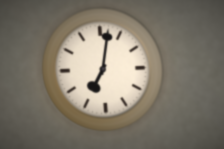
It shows {"hour": 7, "minute": 2}
